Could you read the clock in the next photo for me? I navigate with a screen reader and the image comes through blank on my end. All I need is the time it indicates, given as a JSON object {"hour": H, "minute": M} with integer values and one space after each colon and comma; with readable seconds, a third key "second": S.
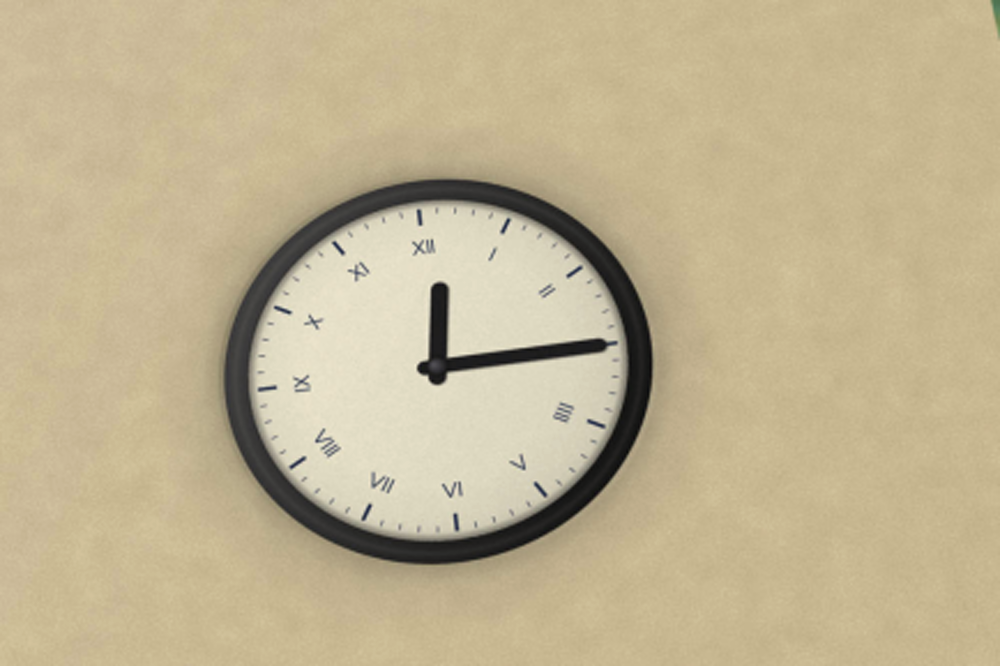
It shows {"hour": 12, "minute": 15}
